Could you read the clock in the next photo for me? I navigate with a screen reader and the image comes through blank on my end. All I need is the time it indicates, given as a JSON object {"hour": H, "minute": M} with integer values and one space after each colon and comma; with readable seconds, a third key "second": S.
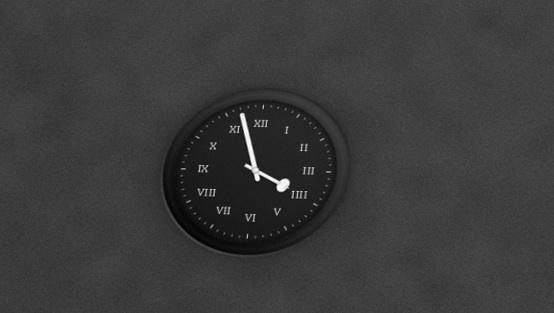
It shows {"hour": 3, "minute": 57}
